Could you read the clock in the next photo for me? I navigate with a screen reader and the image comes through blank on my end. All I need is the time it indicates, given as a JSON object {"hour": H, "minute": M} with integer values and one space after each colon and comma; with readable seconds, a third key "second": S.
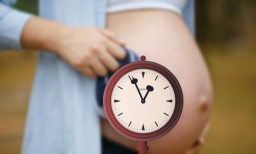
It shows {"hour": 12, "minute": 56}
